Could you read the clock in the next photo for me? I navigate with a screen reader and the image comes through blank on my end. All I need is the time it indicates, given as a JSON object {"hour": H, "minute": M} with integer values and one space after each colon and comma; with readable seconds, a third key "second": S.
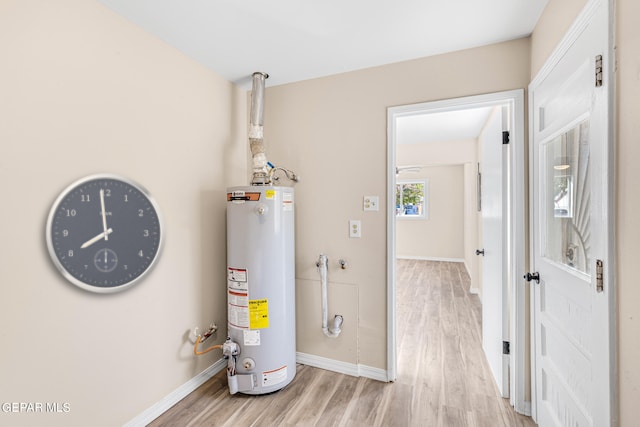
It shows {"hour": 7, "minute": 59}
